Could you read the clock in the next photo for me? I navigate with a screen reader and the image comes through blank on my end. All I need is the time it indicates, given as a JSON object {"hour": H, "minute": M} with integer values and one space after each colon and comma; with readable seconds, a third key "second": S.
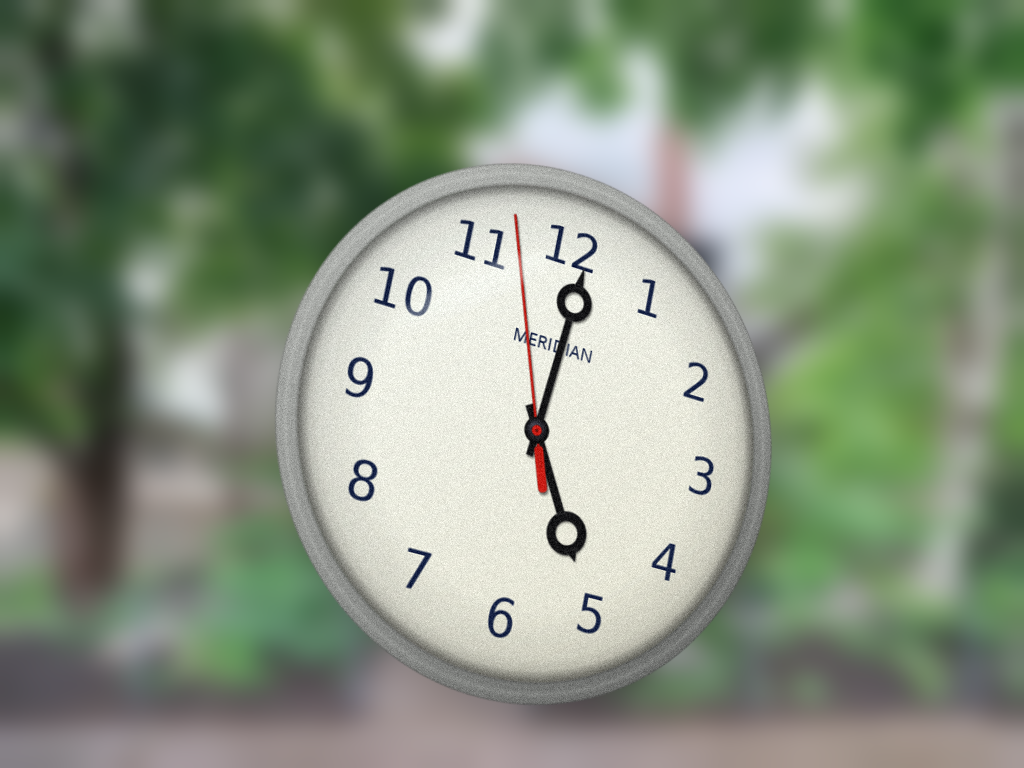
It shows {"hour": 5, "minute": 0, "second": 57}
